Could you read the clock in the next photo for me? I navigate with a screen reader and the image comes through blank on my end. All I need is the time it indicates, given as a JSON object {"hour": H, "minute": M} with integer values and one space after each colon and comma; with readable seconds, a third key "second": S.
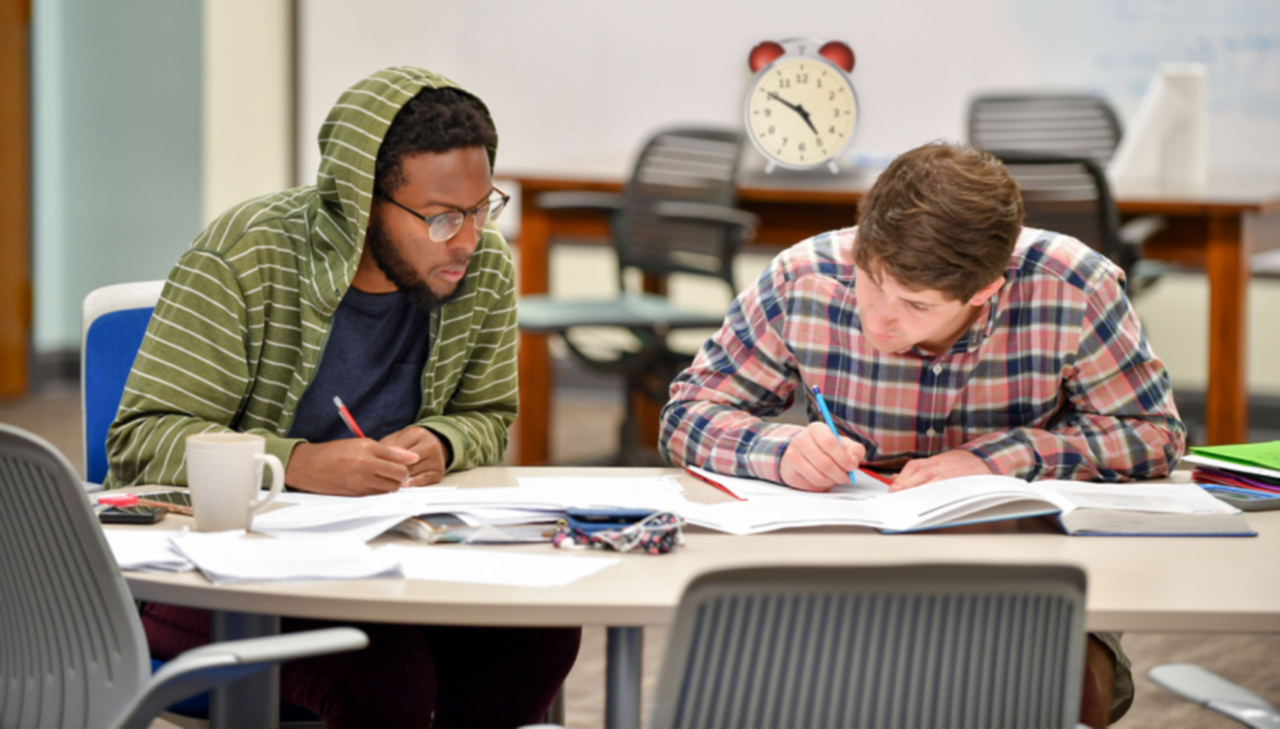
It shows {"hour": 4, "minute": 50}
